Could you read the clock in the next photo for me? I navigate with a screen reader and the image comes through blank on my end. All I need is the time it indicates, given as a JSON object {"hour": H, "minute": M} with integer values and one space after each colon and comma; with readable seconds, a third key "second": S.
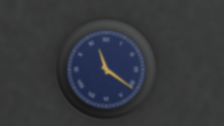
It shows {"hour": 11, "minute": 21}
